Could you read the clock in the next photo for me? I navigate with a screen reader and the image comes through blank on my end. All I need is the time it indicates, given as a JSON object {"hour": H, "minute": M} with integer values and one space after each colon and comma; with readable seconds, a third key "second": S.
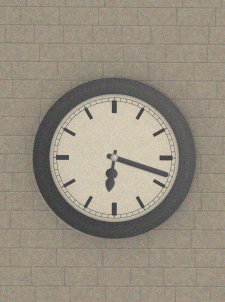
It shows {"hour": 6, "minute": 18}
